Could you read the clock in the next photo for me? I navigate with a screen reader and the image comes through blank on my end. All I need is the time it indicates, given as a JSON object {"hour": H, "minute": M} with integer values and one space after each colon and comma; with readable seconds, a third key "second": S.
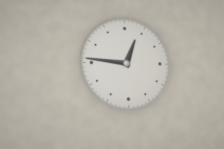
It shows {"hour": 12, "minute": 46}
